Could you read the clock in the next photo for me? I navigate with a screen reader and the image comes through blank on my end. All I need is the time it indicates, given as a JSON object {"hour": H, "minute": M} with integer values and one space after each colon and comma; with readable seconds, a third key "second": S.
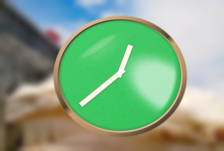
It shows {"hour": 12, "minute": 38}
